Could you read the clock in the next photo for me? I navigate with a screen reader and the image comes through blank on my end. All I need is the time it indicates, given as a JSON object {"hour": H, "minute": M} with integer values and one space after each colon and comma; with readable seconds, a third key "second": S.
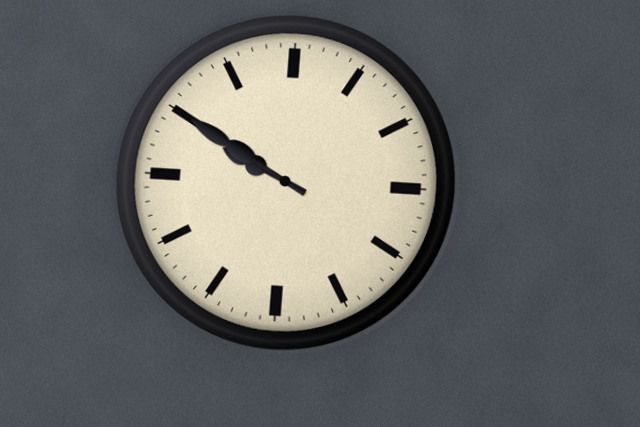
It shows {"hour": 9, "minute": 50}
